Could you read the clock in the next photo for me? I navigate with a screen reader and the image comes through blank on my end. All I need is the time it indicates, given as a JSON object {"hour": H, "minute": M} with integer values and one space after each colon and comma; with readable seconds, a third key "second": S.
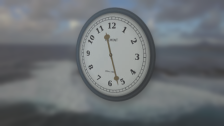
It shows {"hour": 11, "minute": 27}
